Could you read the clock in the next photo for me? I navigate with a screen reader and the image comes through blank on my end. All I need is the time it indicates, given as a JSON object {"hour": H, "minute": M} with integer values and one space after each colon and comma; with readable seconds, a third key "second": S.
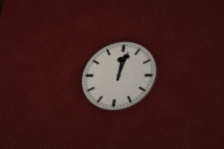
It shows {"hour": 12, "minute": 2}
